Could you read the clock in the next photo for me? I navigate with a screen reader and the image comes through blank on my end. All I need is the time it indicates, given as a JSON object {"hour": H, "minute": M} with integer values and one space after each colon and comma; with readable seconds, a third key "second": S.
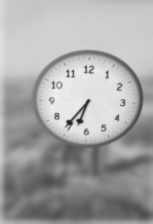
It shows {"hour": 6, "minute": 36}
